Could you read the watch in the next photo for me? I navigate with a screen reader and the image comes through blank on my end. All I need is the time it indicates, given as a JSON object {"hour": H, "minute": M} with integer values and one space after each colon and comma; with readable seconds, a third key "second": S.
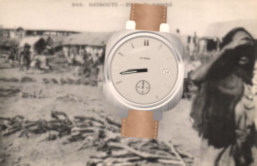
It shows {"hour": 8, "minute": 43}
